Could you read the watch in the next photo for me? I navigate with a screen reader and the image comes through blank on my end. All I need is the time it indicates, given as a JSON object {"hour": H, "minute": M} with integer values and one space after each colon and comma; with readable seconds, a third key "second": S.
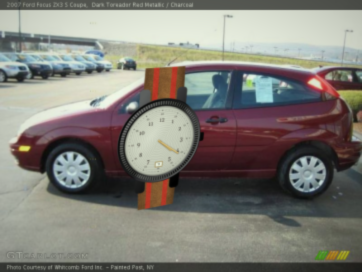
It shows {"hour": 4, "minute": 21}
